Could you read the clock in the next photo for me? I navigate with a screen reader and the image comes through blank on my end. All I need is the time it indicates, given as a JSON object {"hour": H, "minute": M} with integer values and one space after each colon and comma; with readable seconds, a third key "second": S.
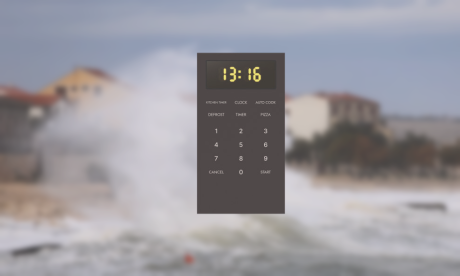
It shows {"hour": 13, "minute": 16}
